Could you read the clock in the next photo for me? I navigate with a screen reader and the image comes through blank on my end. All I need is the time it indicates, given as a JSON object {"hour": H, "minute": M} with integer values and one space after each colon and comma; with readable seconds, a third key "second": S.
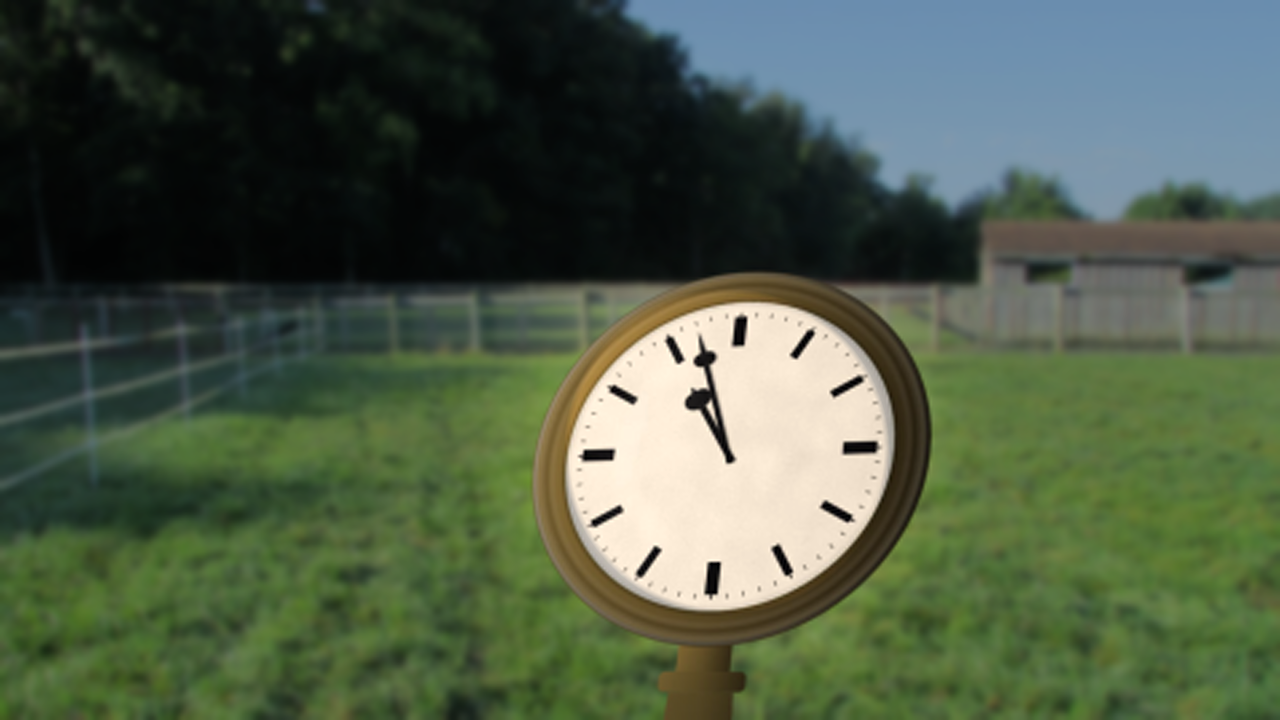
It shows {"hour": 10, "minute": 57}
